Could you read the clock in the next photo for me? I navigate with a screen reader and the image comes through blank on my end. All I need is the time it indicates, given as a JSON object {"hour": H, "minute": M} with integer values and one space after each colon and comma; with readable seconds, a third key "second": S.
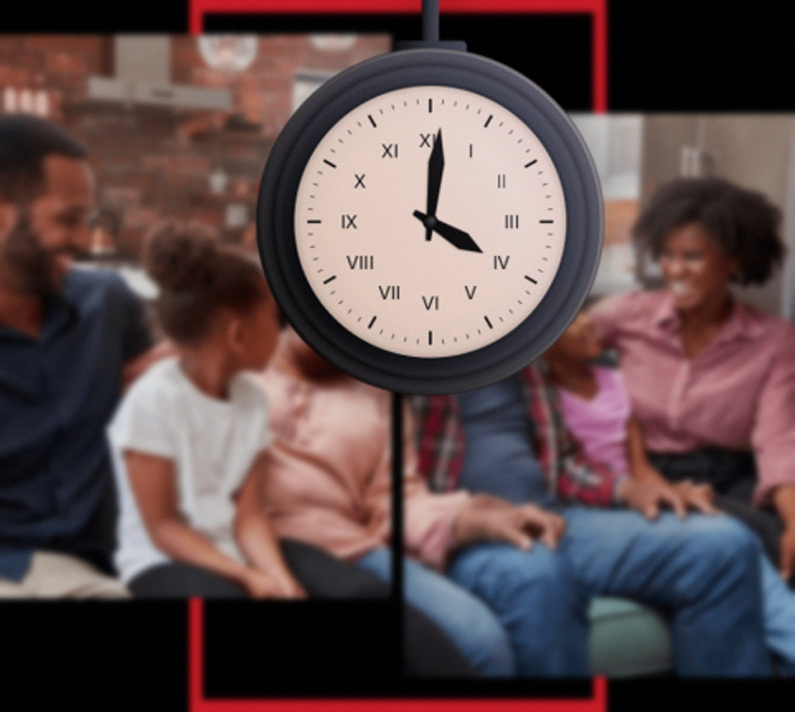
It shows {"hour": 4, "minute": 1}
